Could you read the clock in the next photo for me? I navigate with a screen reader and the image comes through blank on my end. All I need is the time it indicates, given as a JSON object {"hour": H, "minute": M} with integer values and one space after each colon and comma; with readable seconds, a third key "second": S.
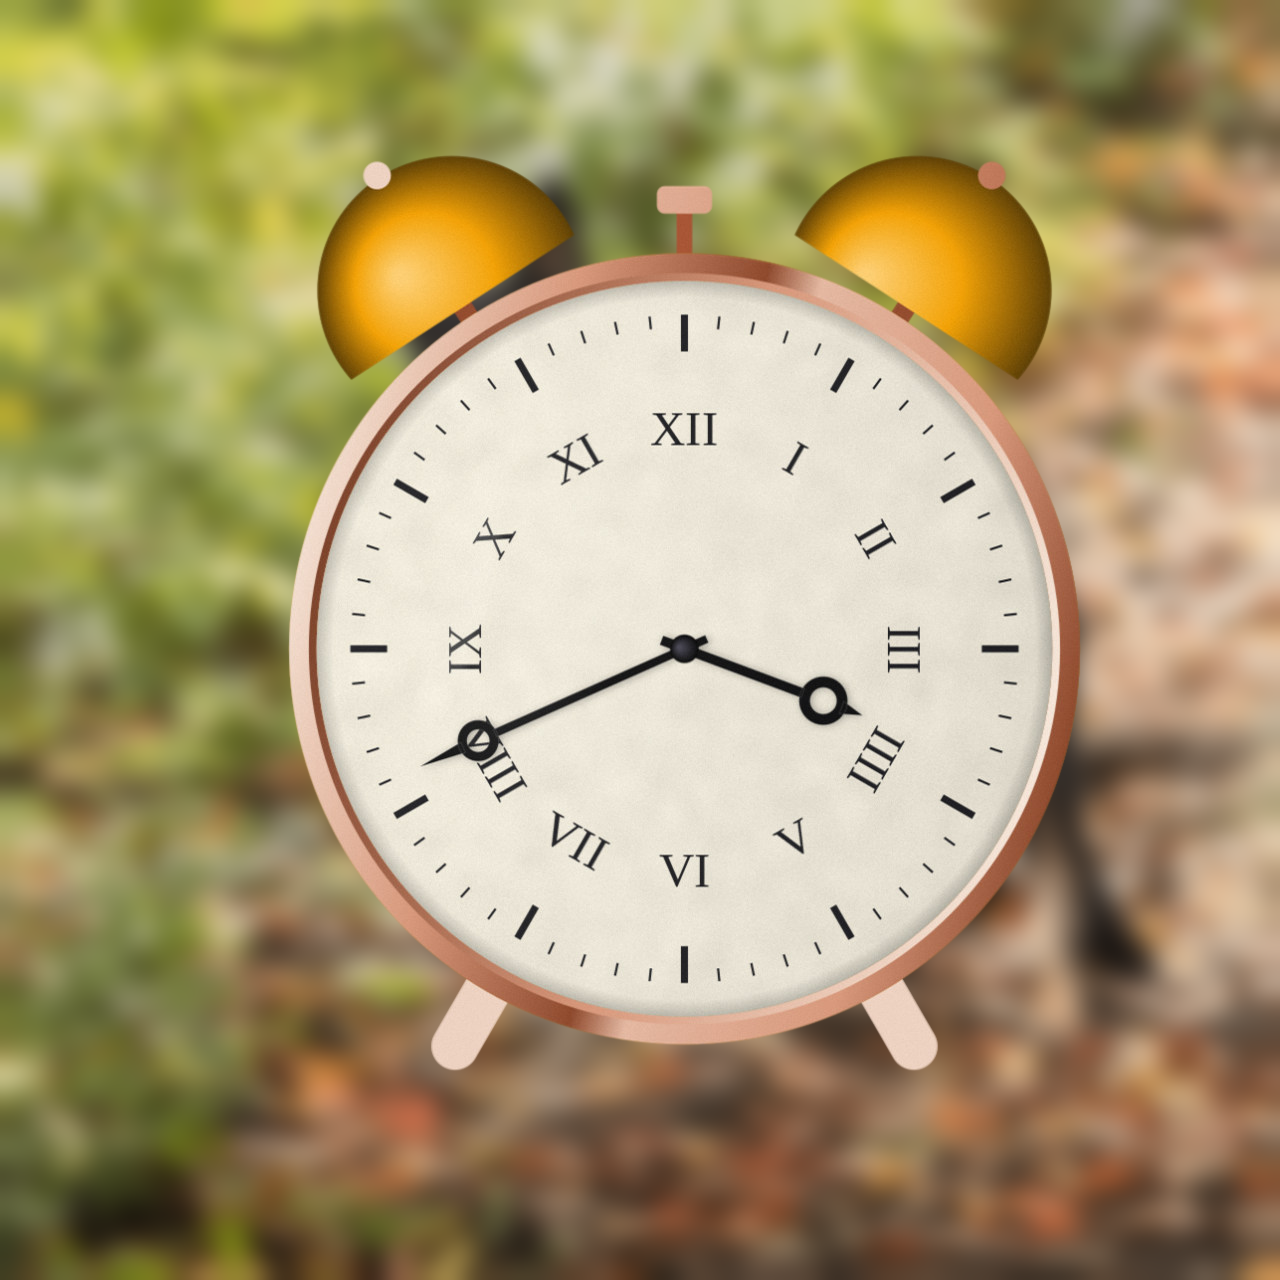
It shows {"hour": 3, "minute": 41}
